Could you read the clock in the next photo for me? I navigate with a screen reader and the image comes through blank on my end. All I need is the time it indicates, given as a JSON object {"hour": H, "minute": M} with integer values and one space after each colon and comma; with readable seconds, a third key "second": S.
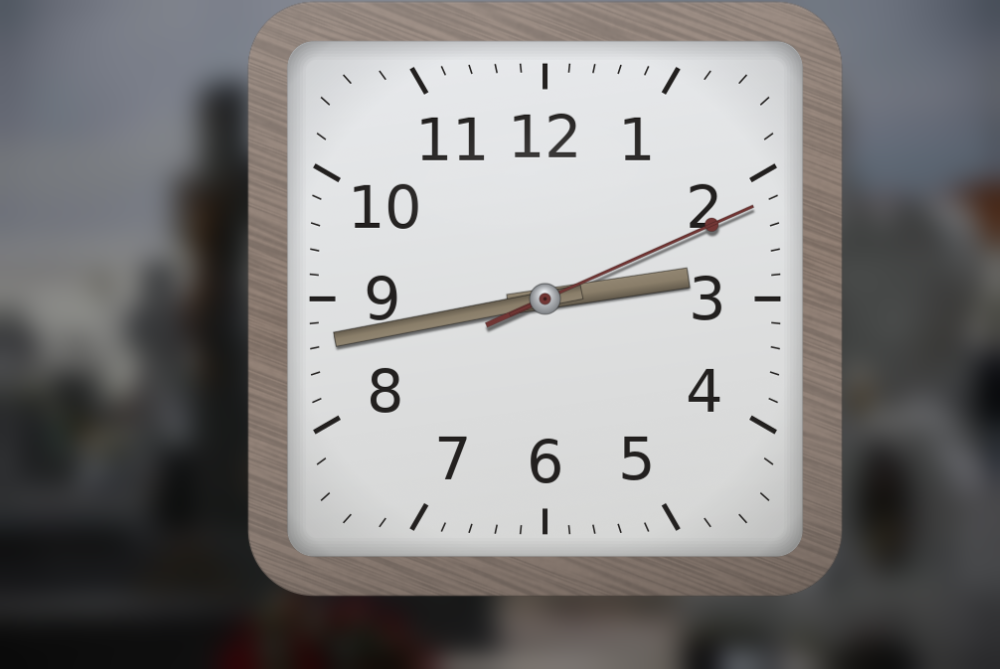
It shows {"hour": 2, "minute": 43, "second": 11}
